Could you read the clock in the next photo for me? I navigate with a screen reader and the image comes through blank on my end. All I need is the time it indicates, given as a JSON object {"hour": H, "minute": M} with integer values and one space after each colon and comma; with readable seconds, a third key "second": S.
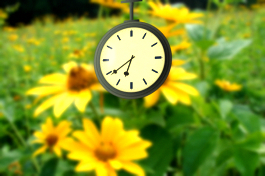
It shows {"hour": 6, "minute": 39}
